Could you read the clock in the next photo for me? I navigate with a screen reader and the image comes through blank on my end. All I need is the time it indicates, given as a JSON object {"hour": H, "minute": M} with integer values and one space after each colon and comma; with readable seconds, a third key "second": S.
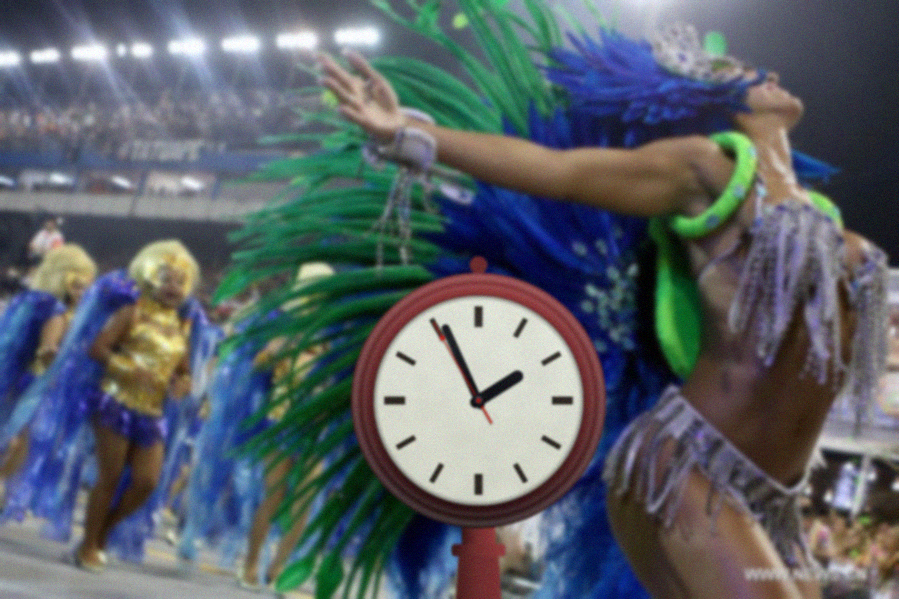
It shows {"hour": 1, "minute": 55, "second": 55}
